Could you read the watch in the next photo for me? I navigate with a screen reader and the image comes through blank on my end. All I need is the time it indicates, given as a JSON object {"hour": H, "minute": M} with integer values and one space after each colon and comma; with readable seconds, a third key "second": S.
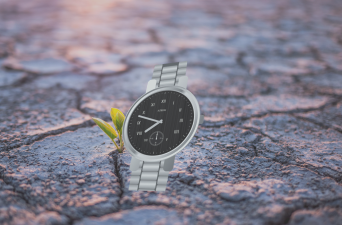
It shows {"hour": 7, "minute": 48}
